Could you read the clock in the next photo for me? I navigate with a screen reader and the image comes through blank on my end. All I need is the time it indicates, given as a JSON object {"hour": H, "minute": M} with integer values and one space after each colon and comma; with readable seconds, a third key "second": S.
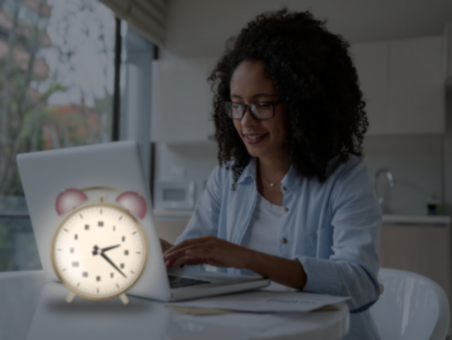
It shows {"hour": 2, "minute": 22}
